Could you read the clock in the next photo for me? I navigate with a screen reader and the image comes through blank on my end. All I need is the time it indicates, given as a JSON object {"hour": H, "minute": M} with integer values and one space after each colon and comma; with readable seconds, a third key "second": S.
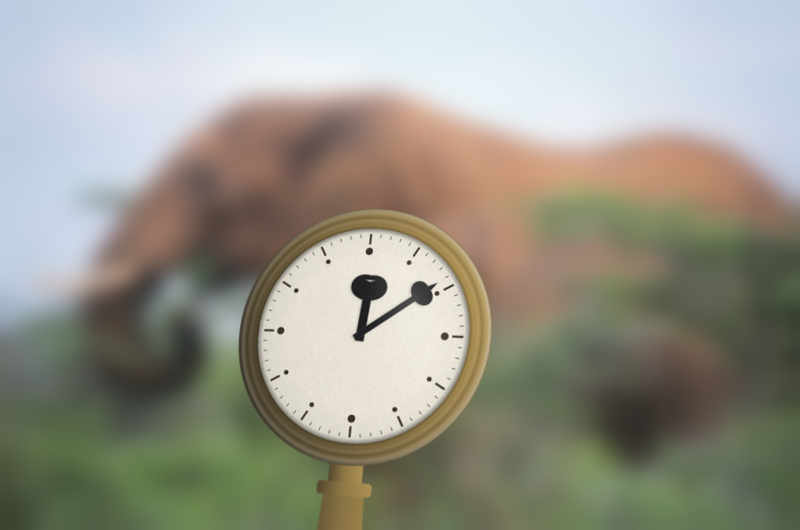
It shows {"hour": 12, "minute": 9}
